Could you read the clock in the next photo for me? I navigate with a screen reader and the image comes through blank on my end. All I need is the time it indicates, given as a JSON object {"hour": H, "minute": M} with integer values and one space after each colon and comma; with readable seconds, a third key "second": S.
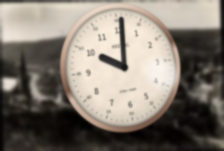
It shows {"hour": 10, "minute": 1}
